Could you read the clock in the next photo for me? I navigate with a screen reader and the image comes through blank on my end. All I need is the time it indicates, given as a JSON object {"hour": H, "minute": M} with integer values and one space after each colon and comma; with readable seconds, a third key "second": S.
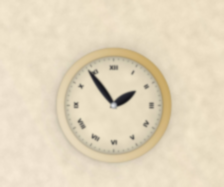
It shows {"hour": 1, "minute": 54}
